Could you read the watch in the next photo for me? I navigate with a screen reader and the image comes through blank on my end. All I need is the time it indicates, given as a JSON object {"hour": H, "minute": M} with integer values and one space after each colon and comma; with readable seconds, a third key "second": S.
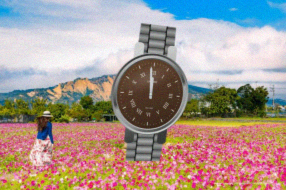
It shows {"hour": 11, "minute": 59}
